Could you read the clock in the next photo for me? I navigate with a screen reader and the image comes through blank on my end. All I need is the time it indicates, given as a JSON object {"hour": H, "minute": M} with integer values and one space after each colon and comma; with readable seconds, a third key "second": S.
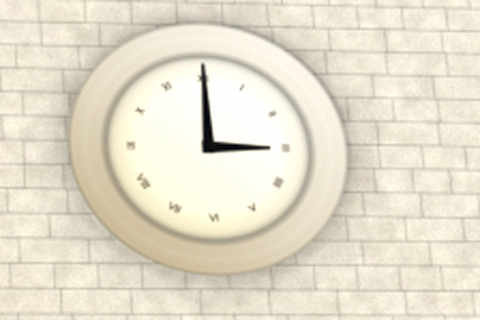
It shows {"hour": 3, "minute": 0}
